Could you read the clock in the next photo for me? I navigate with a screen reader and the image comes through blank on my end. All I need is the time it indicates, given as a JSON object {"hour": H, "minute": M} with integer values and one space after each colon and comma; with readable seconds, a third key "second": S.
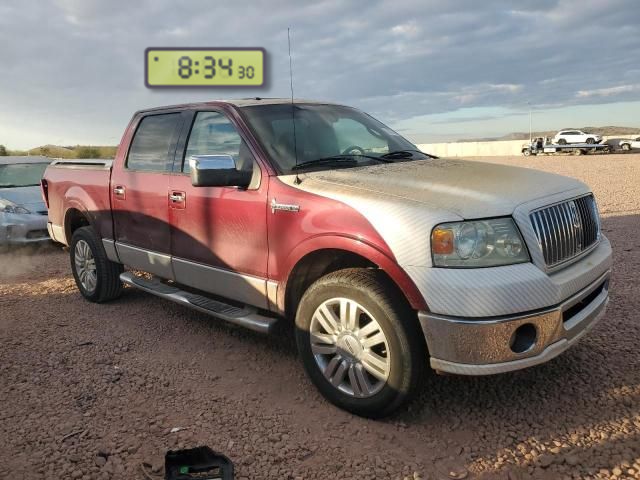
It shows {"hour": 8, "minute": 34, "second": 30}
